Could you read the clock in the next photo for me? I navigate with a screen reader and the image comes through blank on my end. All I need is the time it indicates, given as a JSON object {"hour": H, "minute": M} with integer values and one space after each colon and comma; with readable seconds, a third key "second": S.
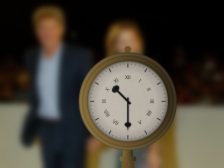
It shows {"hour": 10, "minute": 30}
